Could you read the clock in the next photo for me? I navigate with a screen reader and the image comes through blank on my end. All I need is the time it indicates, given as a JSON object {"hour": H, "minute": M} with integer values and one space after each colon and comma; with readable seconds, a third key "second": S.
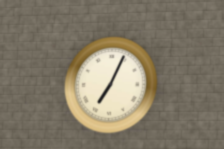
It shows {"hour": 7, "minute": 4}
